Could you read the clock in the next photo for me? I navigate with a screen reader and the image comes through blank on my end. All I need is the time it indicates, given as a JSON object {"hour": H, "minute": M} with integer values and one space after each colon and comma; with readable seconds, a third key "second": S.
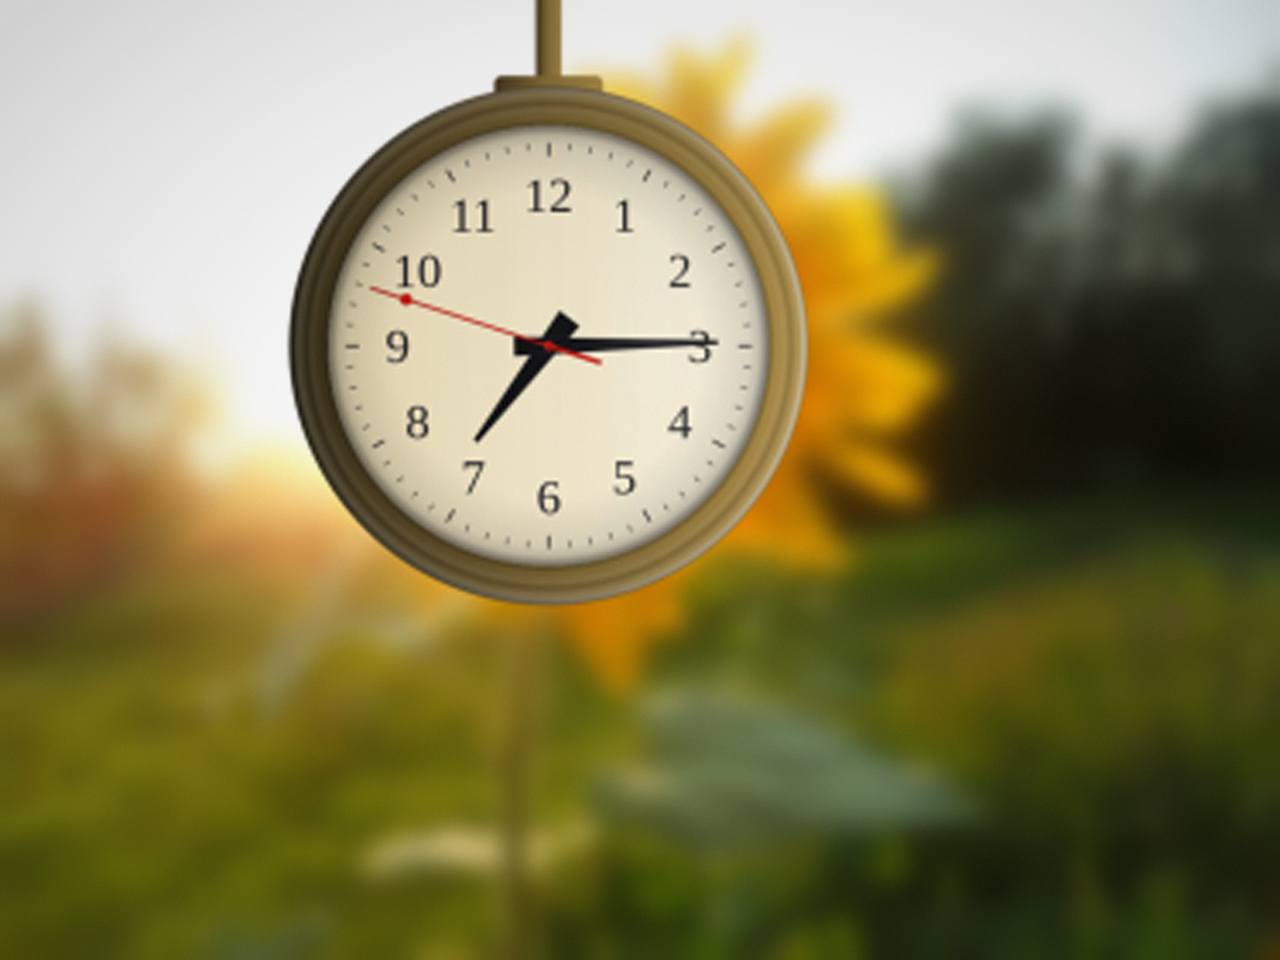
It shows {"hour": 7, "minute": 14, "second": 48}
